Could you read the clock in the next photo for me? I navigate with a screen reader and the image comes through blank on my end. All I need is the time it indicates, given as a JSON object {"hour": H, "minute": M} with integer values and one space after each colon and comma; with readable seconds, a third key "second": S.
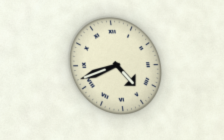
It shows {"hour": 4, "minute": 42}
